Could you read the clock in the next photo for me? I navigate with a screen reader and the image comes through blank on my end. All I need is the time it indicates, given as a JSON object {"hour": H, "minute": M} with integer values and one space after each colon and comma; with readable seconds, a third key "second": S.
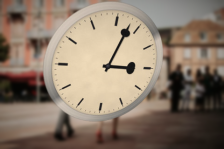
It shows {"hour": 3, "minute": 3}
